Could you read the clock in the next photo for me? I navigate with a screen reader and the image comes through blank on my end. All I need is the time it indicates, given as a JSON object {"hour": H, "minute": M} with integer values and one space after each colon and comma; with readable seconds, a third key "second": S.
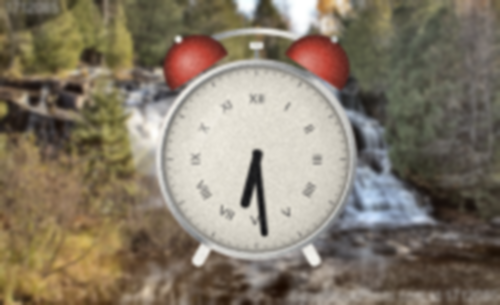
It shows {"hour": 6, "minute": 29}
